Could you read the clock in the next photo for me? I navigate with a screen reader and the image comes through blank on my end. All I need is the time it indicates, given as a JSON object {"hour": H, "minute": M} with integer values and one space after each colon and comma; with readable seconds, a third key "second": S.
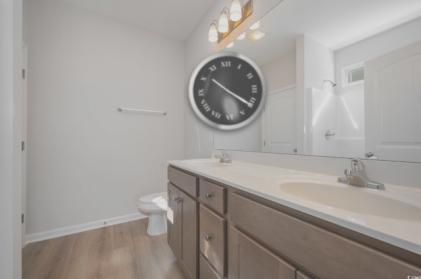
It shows {"hour": 10, "minute": 21}
